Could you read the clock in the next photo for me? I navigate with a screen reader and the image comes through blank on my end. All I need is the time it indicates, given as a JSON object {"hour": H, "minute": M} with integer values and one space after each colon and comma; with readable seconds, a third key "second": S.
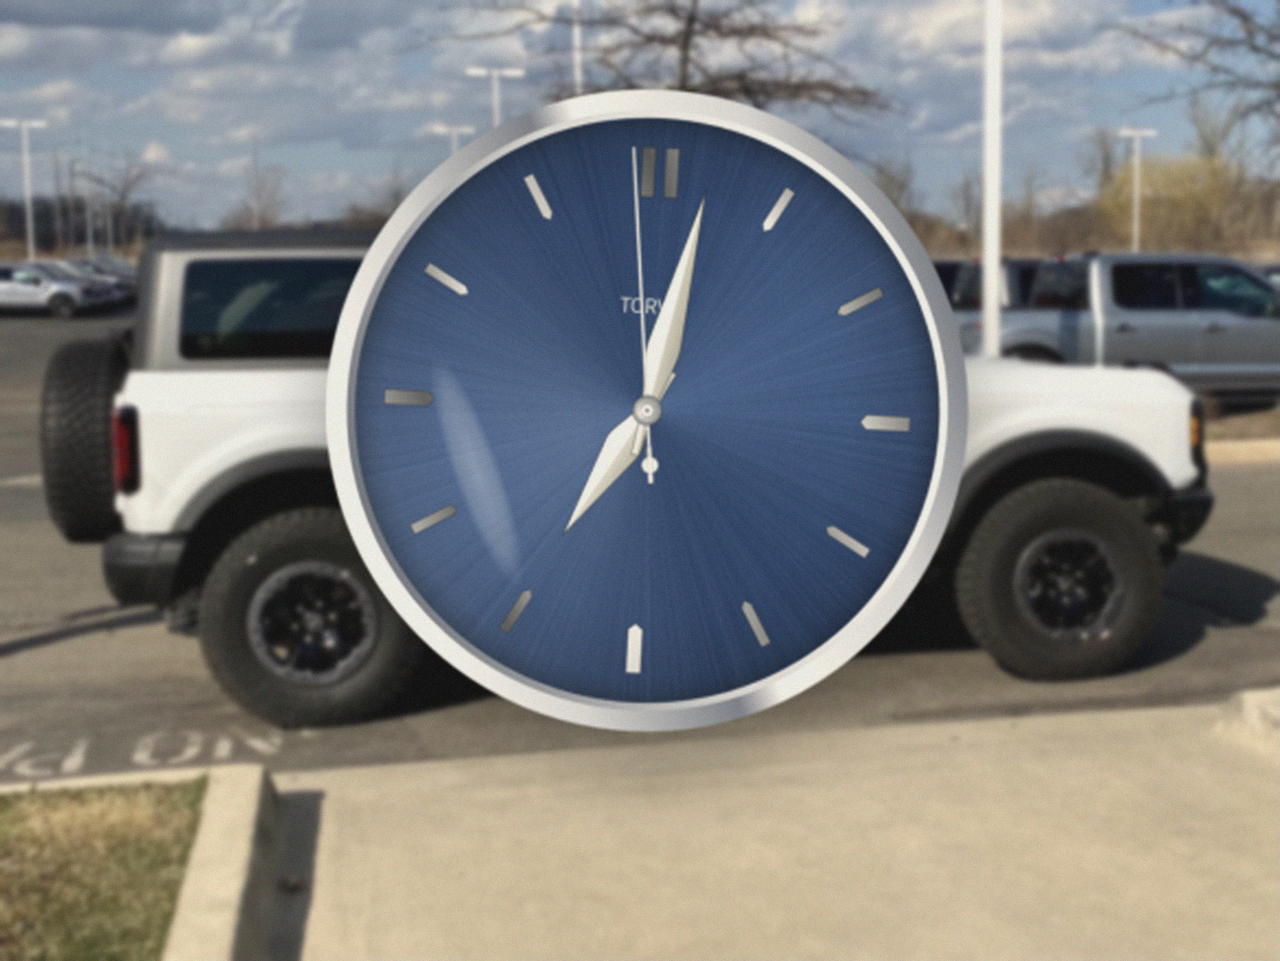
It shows {"hour": 7, "minute": 1, "second": 59}
